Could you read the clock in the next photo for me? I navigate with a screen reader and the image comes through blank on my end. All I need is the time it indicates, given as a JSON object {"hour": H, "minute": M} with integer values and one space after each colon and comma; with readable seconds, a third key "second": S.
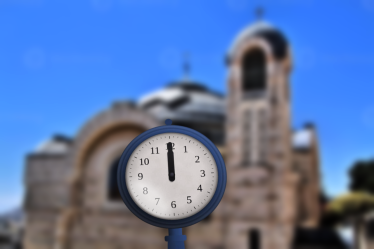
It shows {"hour": 12, "minute": 0}
